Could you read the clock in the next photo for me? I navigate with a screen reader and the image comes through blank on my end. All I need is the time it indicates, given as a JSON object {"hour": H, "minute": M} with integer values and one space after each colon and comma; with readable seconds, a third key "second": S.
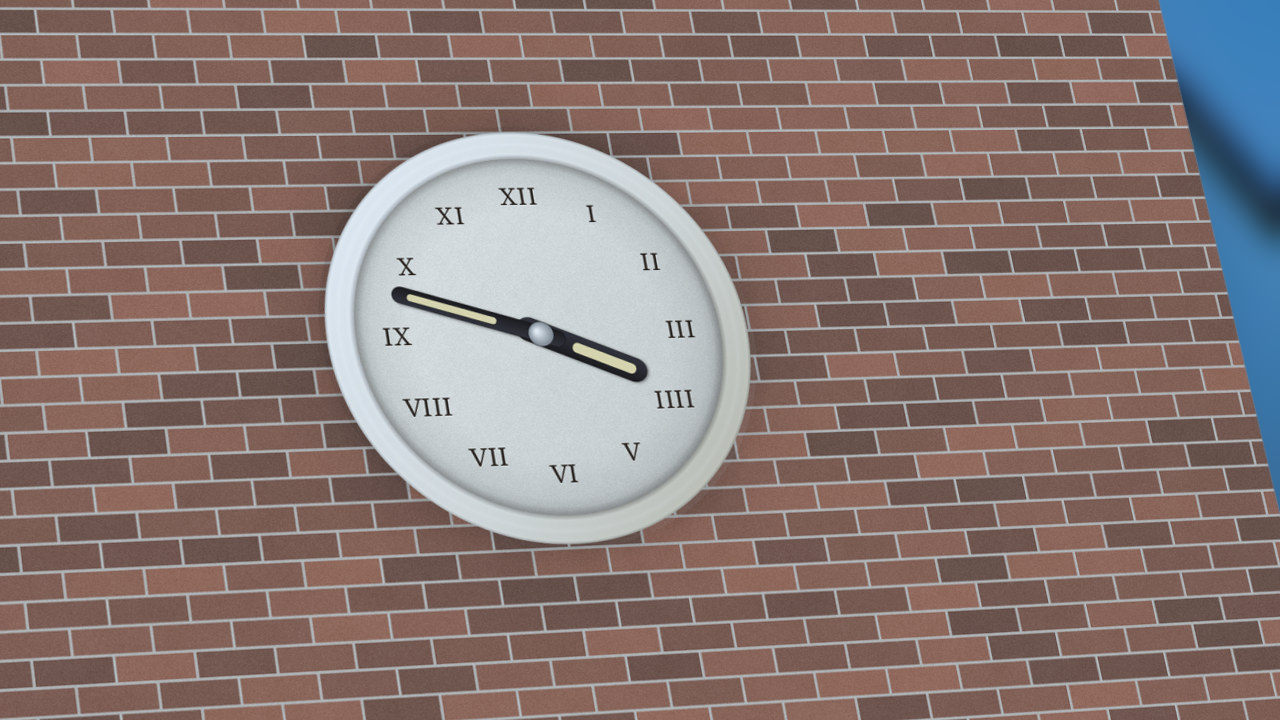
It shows {"hour": 3, "minute": 48}
